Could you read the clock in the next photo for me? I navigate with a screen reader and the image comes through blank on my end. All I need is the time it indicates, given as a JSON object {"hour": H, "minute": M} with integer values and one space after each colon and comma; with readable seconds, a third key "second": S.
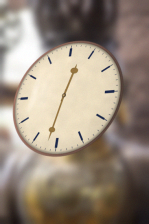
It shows {"hour": 12, "minute": 32}
